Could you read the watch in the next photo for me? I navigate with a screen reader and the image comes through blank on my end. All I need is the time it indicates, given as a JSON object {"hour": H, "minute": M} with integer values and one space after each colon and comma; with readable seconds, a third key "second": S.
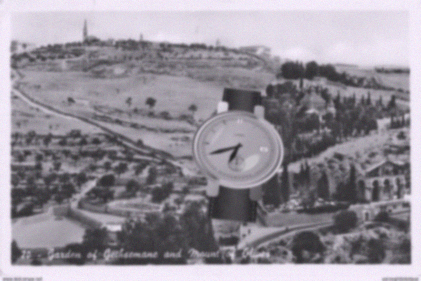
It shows {"hour": 6, "minute": 41}
